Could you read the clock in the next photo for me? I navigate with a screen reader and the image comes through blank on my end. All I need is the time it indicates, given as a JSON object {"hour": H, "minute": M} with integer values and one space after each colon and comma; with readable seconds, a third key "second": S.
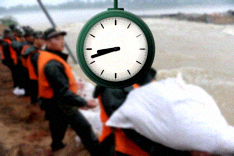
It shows {"hour": 8, "minute": 42}
